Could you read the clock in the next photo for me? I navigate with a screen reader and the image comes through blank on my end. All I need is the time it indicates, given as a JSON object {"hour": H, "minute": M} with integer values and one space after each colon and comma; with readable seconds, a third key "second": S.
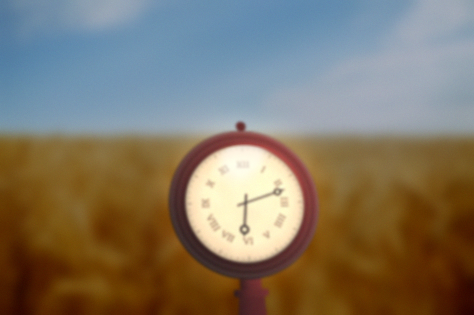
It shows {"hour": 6, "minute": 12}
